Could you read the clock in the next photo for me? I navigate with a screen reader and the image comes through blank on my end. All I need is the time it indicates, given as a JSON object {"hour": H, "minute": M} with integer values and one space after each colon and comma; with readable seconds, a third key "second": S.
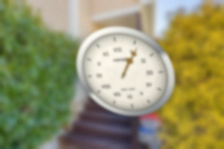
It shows {"hour": 1, "minute": 6}
